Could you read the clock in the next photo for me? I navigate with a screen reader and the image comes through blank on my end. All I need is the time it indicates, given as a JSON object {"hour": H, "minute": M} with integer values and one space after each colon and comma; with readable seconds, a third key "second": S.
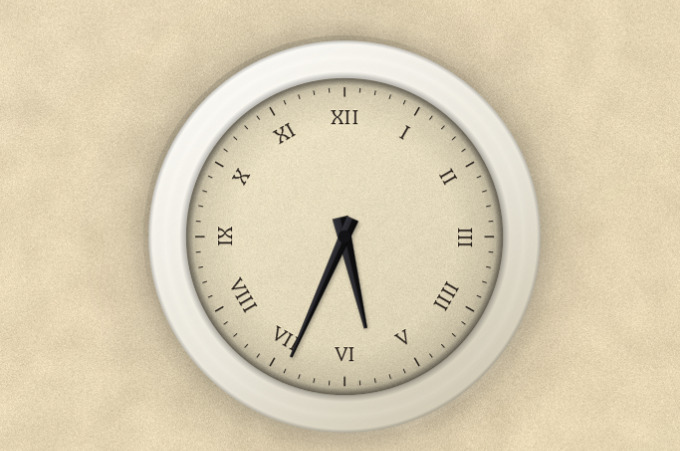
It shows {"hour": 5, "minute": 34}
